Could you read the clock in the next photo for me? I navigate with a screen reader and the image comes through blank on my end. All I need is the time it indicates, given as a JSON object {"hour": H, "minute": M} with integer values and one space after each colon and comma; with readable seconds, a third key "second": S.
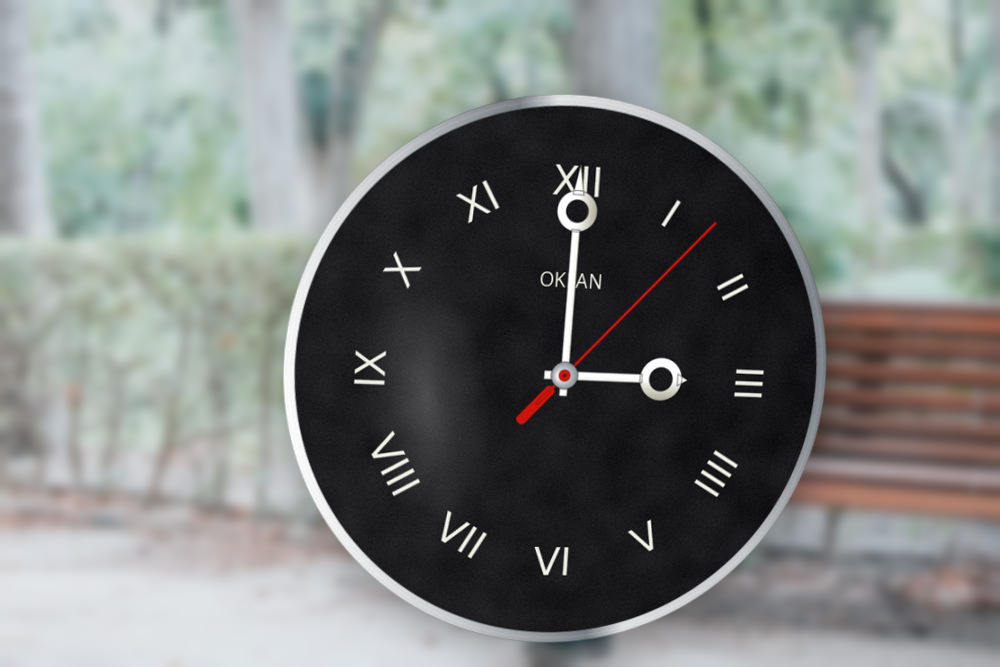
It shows {"hour": 3, "minute": 0, "second": 7}
